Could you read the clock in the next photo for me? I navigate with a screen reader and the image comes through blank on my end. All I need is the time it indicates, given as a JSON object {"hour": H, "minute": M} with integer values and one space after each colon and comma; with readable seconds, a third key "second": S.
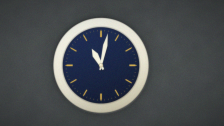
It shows {"hour": 11, "minute": 2}
